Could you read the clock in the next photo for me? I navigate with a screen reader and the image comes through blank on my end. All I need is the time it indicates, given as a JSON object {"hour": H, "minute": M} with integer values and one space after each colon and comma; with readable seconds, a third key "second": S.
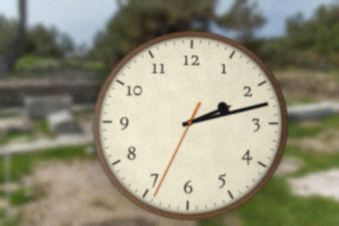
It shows {"hour": 2, "minute": 12, "second": 34}
